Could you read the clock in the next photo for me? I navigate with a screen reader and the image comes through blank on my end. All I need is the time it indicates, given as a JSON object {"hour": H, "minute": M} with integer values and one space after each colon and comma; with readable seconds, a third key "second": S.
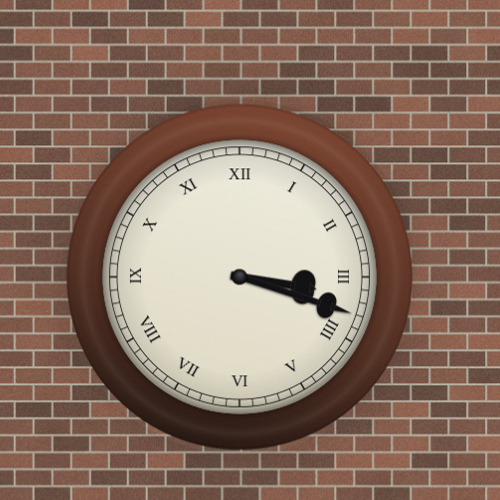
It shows {"hour": 3, "minute": 18}
